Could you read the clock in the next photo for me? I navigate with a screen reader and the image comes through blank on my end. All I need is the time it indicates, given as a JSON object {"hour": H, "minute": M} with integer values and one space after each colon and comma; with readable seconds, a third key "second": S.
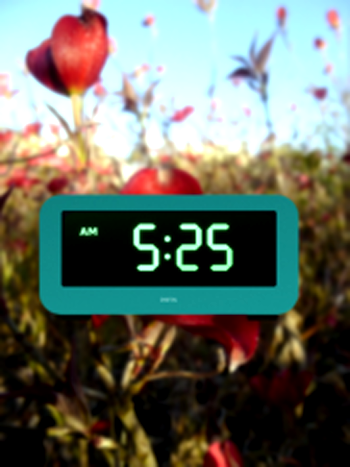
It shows {"hour": 5, "minute": 25}
